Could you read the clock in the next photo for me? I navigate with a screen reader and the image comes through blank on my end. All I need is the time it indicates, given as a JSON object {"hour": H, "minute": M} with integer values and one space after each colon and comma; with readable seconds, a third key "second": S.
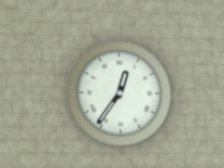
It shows {"hour": 12, "minute": 36}
